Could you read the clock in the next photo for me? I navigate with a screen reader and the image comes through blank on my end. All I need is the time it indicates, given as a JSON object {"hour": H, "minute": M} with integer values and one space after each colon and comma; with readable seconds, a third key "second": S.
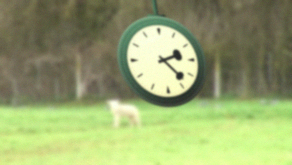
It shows {"hour": 2, "minute": 23}
